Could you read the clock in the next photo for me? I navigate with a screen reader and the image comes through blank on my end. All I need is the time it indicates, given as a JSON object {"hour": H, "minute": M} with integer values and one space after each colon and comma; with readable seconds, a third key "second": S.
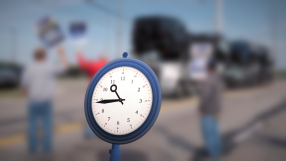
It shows {"hour": 10, "minute": 44}
